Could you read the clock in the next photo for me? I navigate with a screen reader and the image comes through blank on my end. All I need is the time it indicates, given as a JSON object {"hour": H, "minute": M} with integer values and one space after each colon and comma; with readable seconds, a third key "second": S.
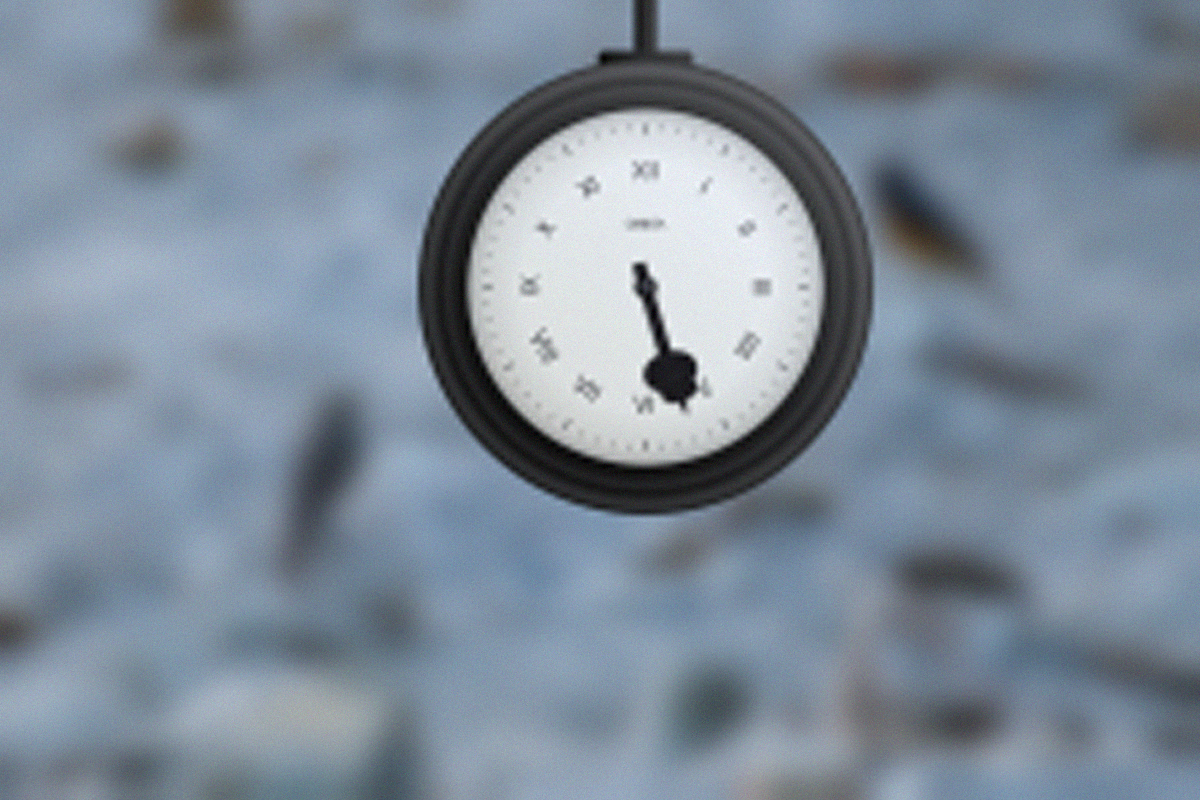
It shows {"hour": 5, "minute": 27}
